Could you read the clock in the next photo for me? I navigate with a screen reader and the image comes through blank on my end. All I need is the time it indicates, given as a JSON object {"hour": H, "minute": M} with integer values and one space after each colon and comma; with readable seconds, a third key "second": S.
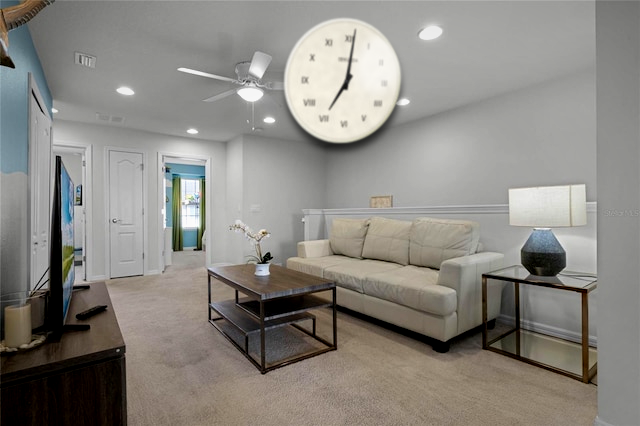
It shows {"hour": 7, "minute": 1}
